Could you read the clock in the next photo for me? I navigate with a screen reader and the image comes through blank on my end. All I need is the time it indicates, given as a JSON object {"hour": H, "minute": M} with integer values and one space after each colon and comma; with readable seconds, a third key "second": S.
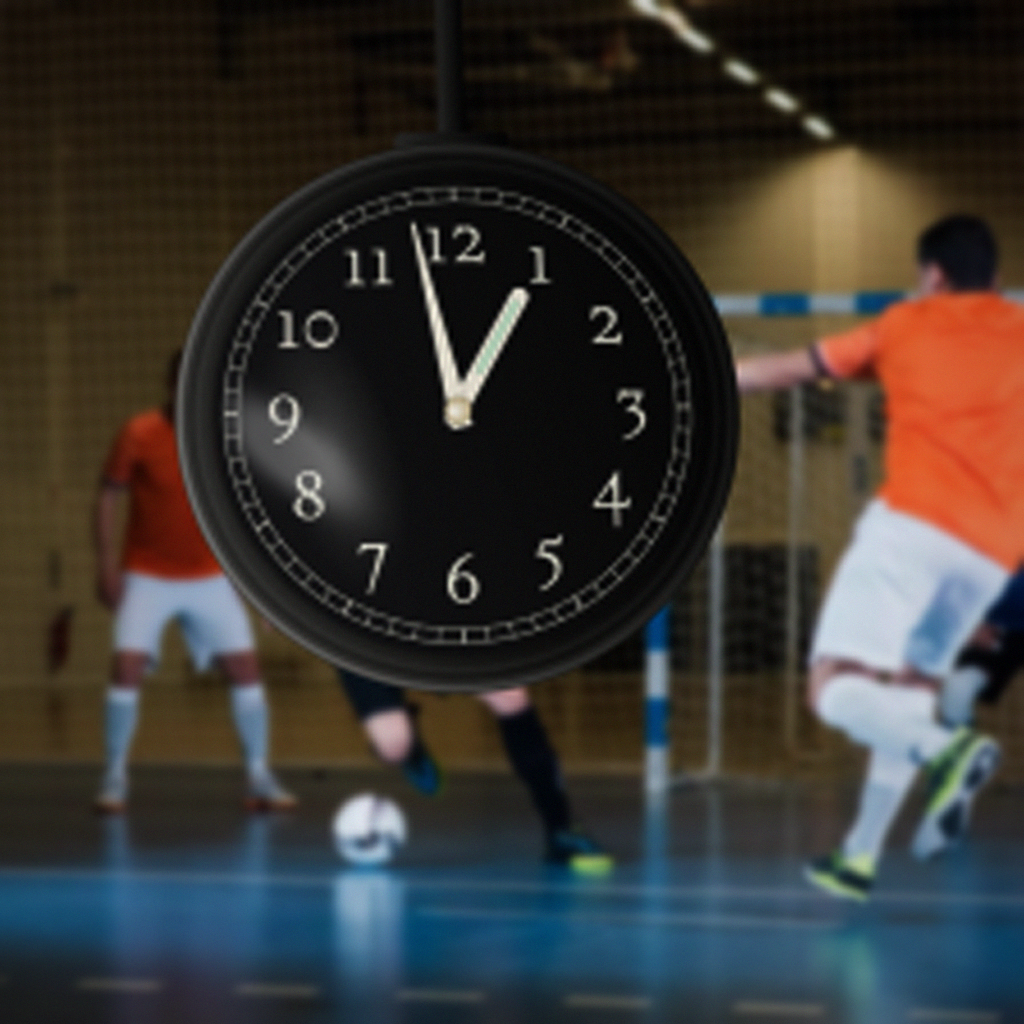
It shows {"hour": 12, "minute": 58}
